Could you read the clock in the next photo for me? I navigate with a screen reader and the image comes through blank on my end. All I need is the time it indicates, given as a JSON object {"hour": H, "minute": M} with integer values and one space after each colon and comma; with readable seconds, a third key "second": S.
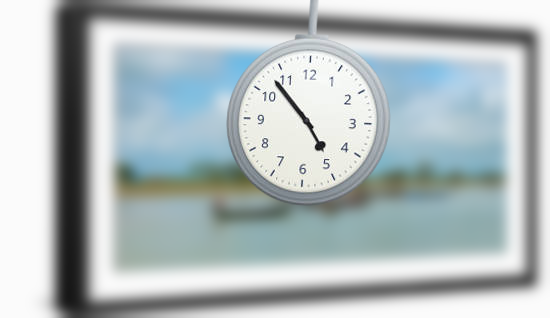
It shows {"hour": 4, "minute": 53}
